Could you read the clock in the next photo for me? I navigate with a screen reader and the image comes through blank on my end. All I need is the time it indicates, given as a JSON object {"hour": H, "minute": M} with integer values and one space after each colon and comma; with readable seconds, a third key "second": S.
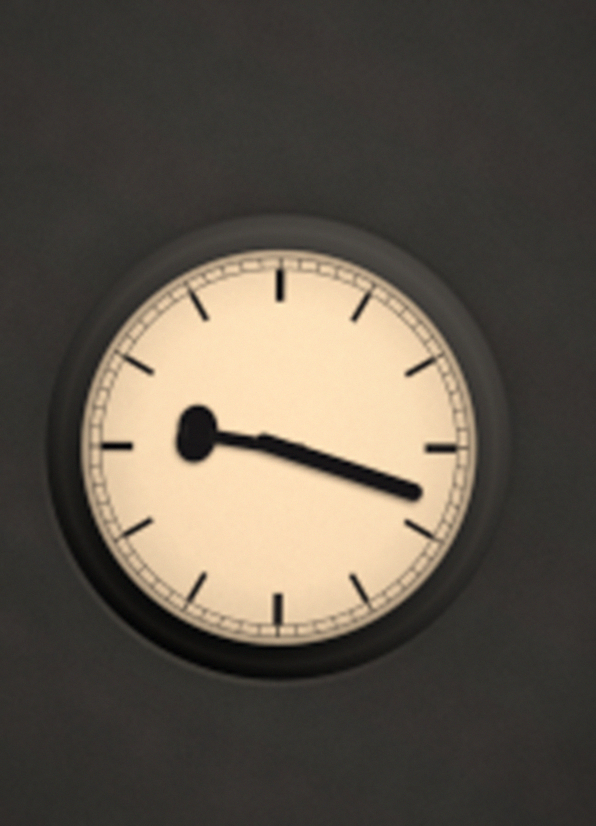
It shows {"hour": 9, "minute": 18}
